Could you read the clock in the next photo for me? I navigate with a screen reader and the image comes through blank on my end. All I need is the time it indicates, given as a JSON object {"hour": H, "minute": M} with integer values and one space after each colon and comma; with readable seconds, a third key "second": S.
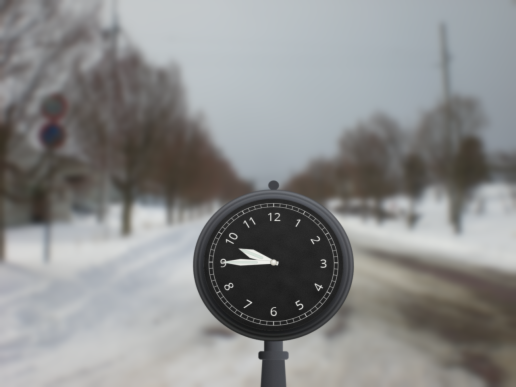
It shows {"hour": 9, "minute": 45}
